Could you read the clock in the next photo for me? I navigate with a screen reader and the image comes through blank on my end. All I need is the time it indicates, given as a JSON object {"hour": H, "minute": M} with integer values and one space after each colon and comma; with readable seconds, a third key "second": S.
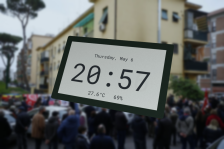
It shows {"hour": 20, "minute": 57}
